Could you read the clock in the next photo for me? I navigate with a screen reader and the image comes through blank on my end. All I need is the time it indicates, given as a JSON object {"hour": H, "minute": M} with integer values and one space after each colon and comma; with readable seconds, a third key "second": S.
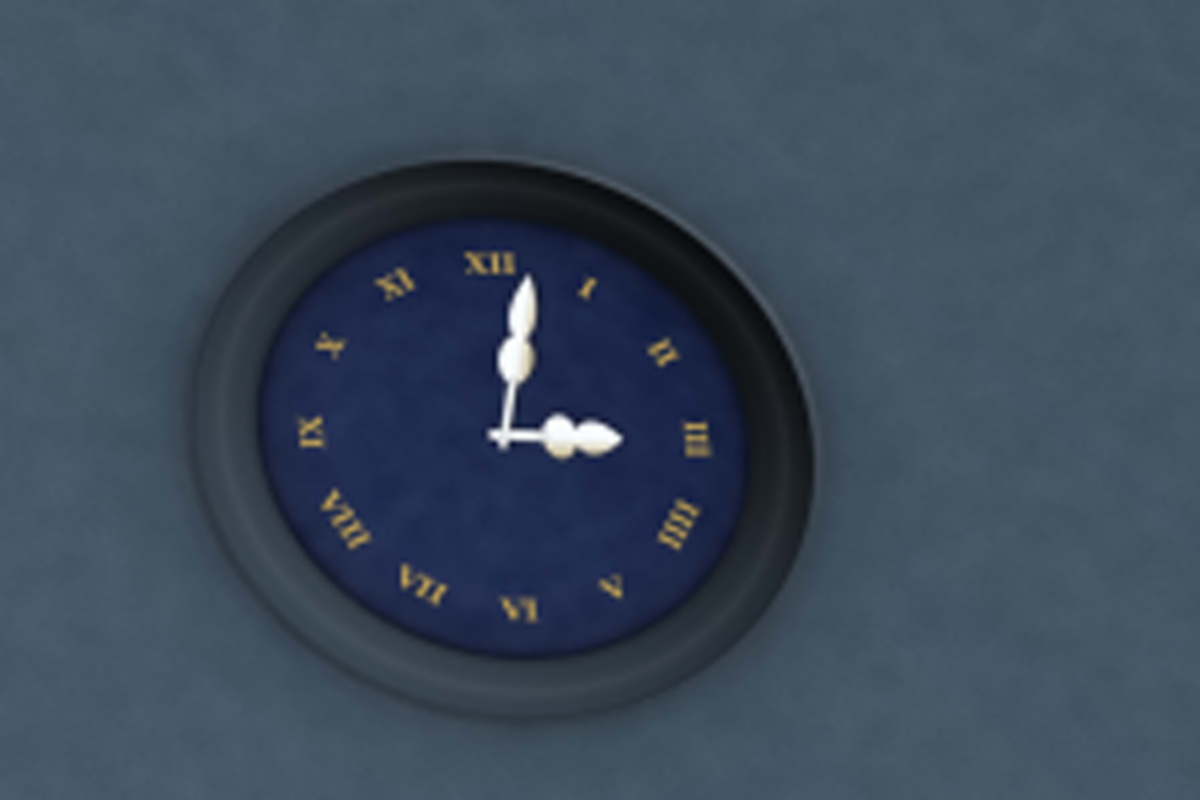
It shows {"hour": 3, "minute": 2}
